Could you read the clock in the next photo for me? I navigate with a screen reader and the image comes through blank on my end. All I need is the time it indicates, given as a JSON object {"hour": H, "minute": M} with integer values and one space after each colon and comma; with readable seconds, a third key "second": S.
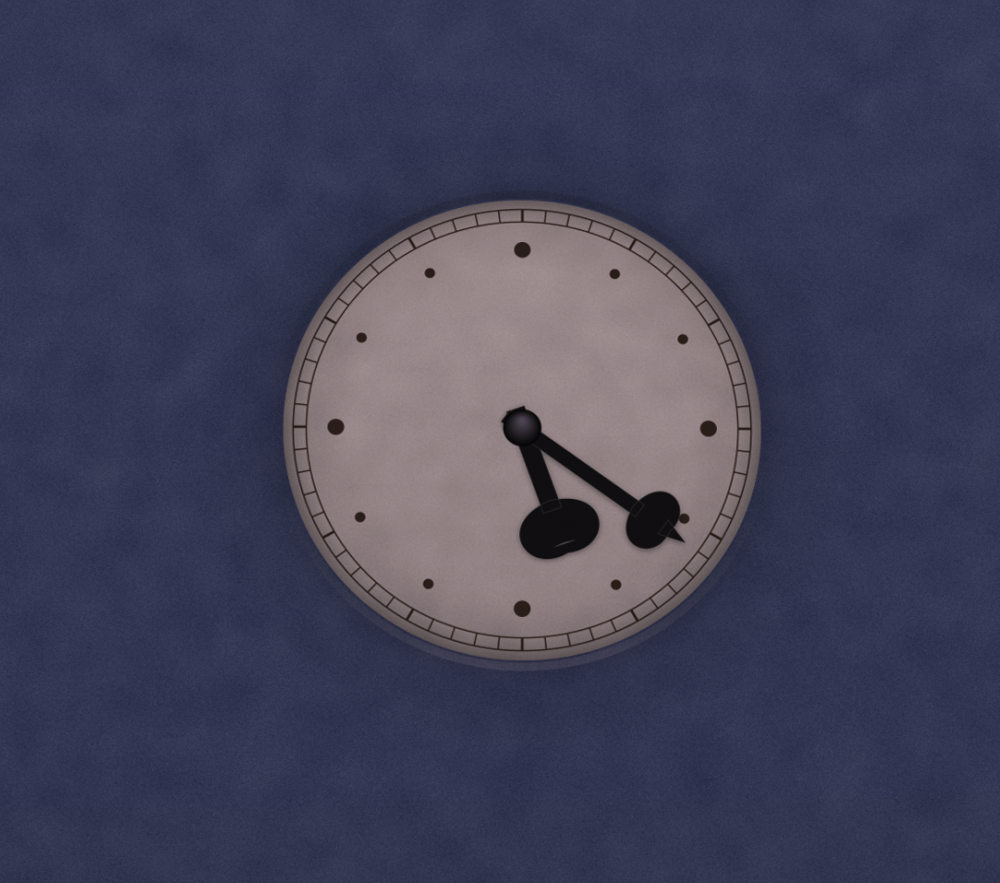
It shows {"hour": 5, "minute": 21}
